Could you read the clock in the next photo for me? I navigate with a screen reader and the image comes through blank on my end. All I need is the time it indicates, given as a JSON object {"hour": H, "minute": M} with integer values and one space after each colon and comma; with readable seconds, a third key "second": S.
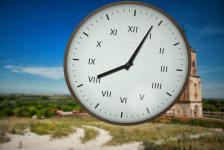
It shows {"hour": 8, "minute": 4}
